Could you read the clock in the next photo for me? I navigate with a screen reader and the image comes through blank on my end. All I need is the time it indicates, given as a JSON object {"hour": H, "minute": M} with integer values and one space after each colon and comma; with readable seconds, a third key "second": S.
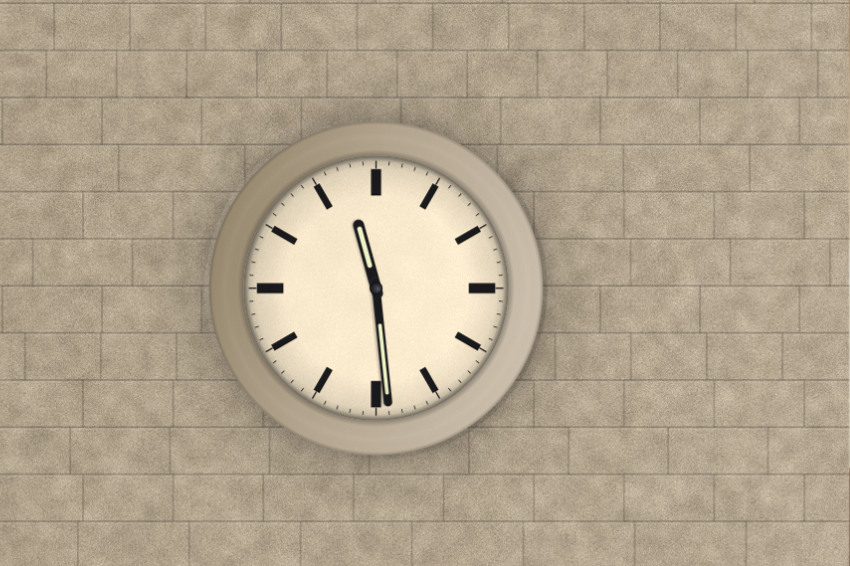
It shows {"hour": 11, "minute": 29}
